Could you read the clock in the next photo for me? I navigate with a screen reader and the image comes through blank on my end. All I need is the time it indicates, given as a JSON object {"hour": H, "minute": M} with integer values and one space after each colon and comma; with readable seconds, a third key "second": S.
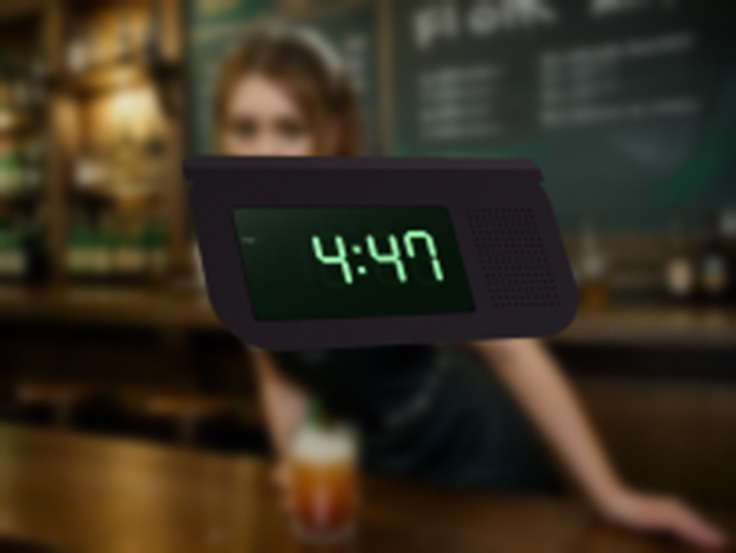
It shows {"hour": 4, "minute": 47}
